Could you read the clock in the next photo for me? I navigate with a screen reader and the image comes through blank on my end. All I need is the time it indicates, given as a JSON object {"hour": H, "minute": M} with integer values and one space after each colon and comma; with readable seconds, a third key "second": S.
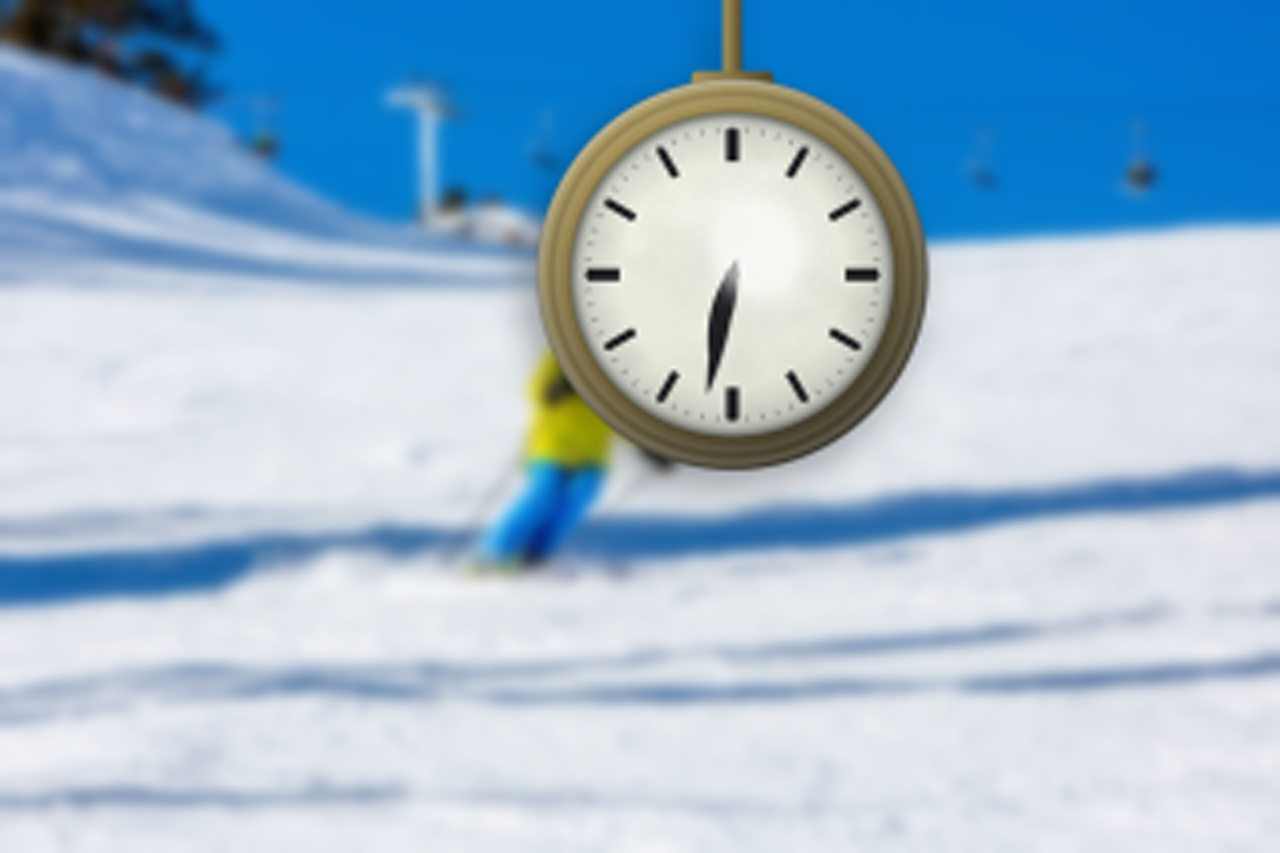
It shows {"hour": 6, "minute": 32}
